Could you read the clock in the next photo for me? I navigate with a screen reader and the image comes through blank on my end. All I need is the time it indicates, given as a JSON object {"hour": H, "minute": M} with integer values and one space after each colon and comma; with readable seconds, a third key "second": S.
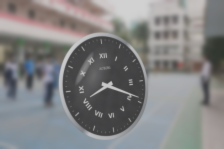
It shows {"hour": 8, "minute": 19}
